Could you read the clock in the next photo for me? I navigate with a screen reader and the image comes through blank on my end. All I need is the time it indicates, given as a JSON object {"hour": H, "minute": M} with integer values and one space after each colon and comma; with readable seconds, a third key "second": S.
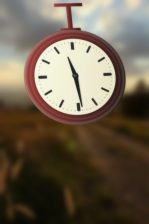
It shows {"hour": 11, "minute": 29}
